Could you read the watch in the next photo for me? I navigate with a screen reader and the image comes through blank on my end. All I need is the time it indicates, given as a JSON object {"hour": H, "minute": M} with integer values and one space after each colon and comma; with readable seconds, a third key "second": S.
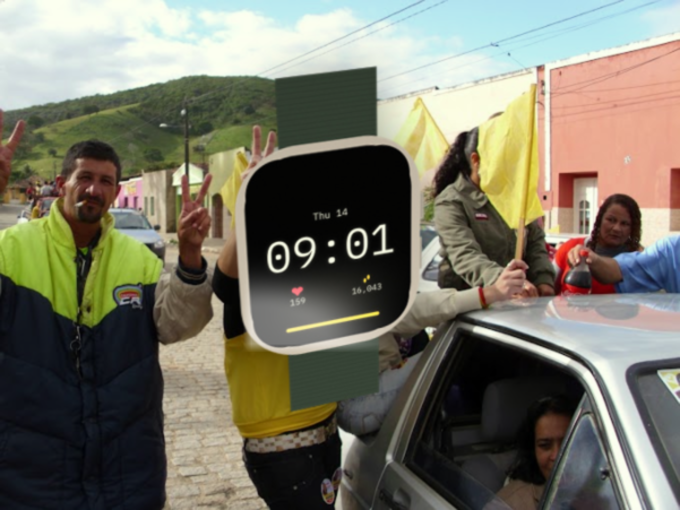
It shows {"hour": 9, "minute": 1}
